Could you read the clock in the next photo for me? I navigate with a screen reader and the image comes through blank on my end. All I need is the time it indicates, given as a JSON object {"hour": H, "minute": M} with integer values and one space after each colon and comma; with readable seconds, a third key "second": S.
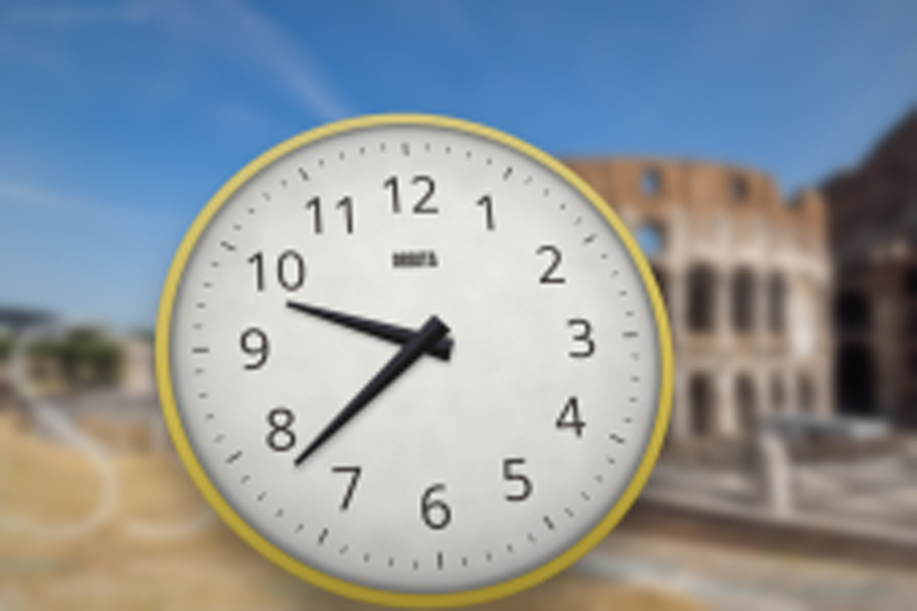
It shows {"hour": 9, "minute": 38}
